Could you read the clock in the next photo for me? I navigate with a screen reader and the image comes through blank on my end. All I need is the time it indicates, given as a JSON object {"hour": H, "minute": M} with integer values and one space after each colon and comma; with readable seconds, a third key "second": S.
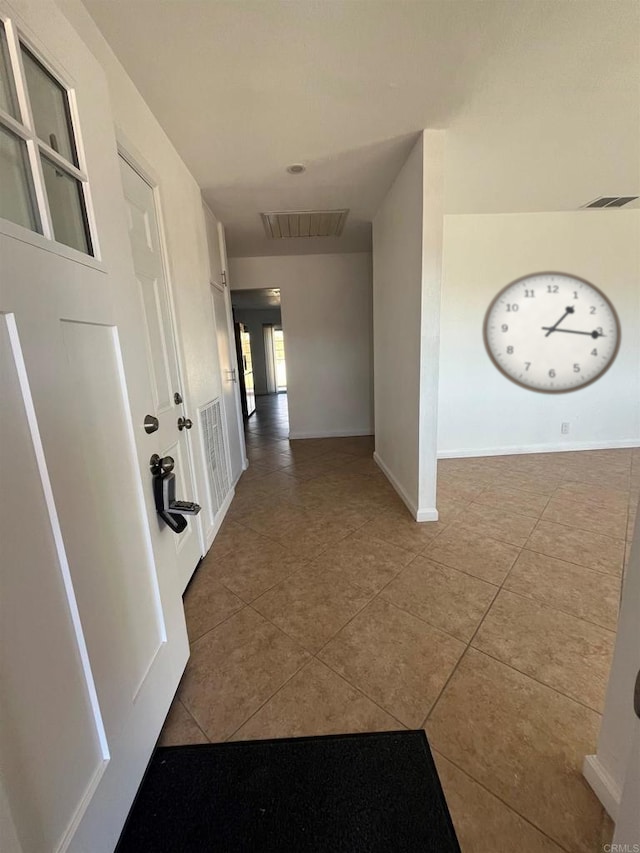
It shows {"hour": 1, "minute": 16}
